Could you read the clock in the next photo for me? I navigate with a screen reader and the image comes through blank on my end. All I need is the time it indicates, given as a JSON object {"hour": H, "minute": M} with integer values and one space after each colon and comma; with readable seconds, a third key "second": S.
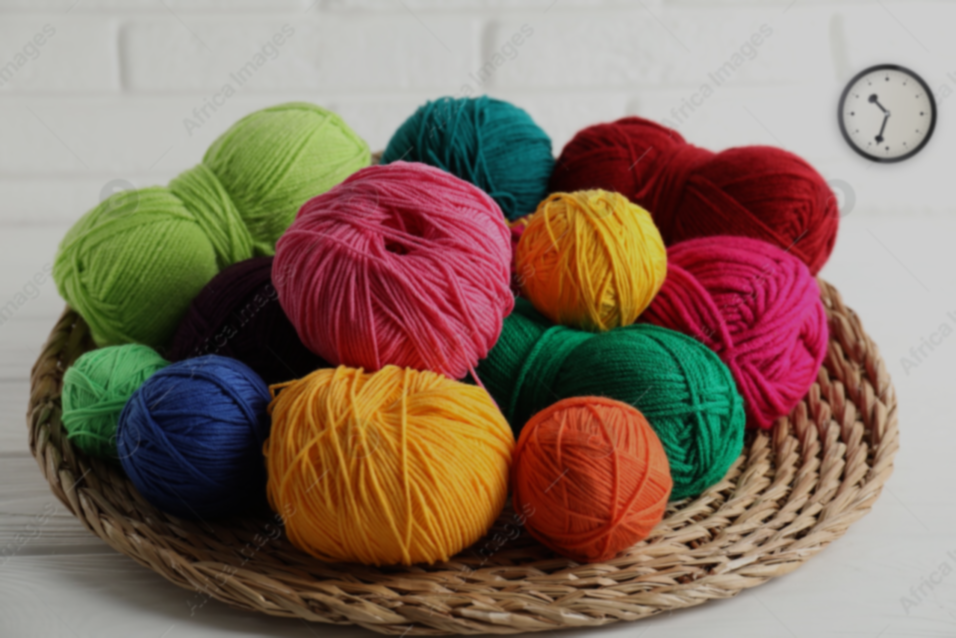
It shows {"hour": 10, "minute": 33}
